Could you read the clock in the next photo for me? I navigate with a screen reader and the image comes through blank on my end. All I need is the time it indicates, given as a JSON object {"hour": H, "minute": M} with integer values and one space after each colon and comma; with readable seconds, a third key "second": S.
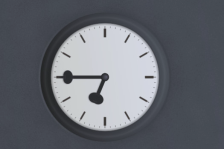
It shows {"hour": 6, "minute": 45}
